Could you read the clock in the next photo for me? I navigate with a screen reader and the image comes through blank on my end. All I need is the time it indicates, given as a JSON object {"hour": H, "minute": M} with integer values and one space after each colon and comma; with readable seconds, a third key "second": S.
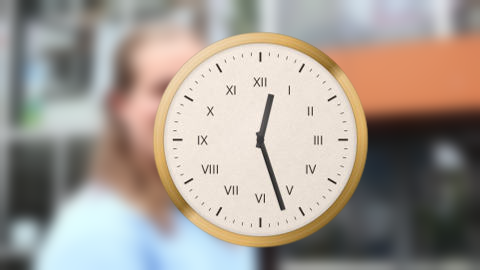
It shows {"hour": 12, "minute": 27}
